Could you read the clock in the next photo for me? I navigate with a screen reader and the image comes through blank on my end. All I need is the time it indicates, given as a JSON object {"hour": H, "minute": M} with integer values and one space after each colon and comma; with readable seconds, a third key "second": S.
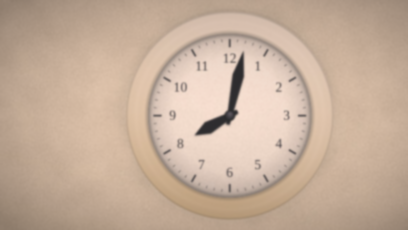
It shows {"hour": 8, "minute": 2}
